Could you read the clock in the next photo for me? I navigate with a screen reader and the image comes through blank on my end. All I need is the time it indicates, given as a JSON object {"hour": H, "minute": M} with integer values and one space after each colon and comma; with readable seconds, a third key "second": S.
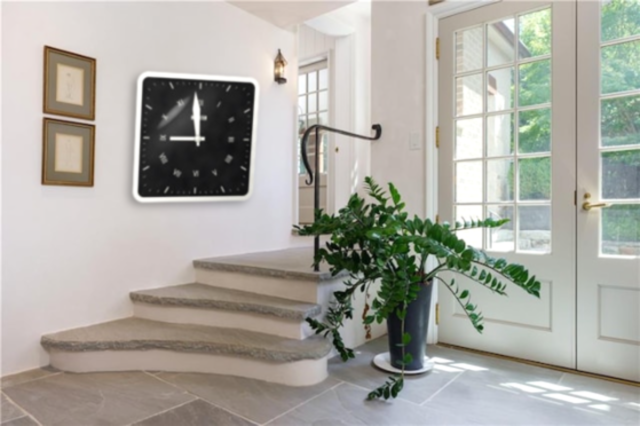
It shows {"hour": 8, "minute": 59}
